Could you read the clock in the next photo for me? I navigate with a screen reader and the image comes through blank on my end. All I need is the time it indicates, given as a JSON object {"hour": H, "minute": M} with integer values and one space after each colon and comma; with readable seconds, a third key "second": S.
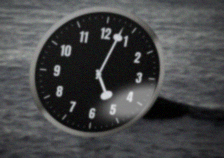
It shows {"hour": 5, "minute": 3}
